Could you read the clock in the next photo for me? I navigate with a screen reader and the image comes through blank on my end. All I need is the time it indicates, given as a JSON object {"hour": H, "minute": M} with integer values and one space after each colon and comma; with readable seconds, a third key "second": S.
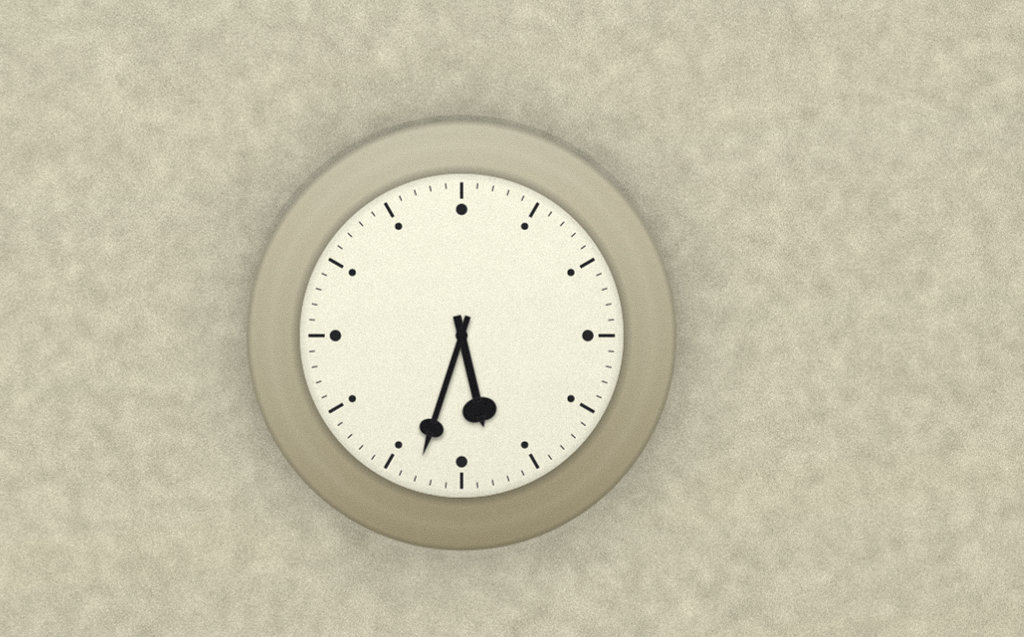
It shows {"hour": 5, "minute": 33}
